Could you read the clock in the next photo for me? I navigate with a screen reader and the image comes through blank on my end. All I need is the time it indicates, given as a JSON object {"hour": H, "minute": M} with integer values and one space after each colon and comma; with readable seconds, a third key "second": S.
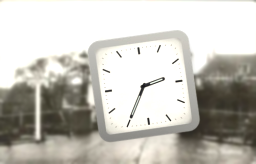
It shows {"hour": 2, "minute": 35}
